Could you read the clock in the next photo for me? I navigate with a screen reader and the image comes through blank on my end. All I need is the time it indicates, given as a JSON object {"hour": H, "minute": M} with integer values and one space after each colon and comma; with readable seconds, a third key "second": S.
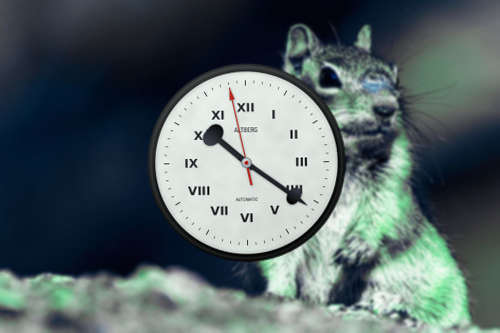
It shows {"hour": 10, "minute": 20, "second": 58}
